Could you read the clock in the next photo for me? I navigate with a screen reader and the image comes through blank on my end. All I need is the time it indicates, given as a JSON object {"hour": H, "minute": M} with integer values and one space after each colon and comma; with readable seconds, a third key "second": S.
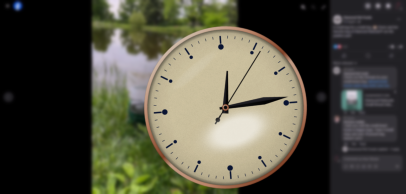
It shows {"hour": 12, "minute": 14, "second": 6}
